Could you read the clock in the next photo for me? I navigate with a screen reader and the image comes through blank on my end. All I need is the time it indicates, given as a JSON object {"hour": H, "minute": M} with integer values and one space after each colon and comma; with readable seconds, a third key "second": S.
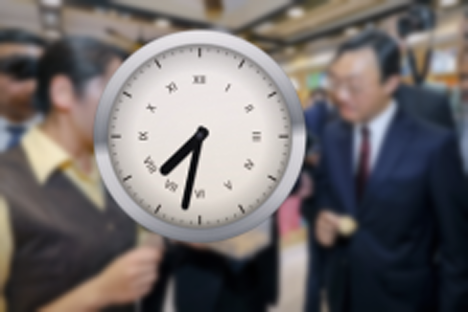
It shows {"hour": 7, "minute": 32}
